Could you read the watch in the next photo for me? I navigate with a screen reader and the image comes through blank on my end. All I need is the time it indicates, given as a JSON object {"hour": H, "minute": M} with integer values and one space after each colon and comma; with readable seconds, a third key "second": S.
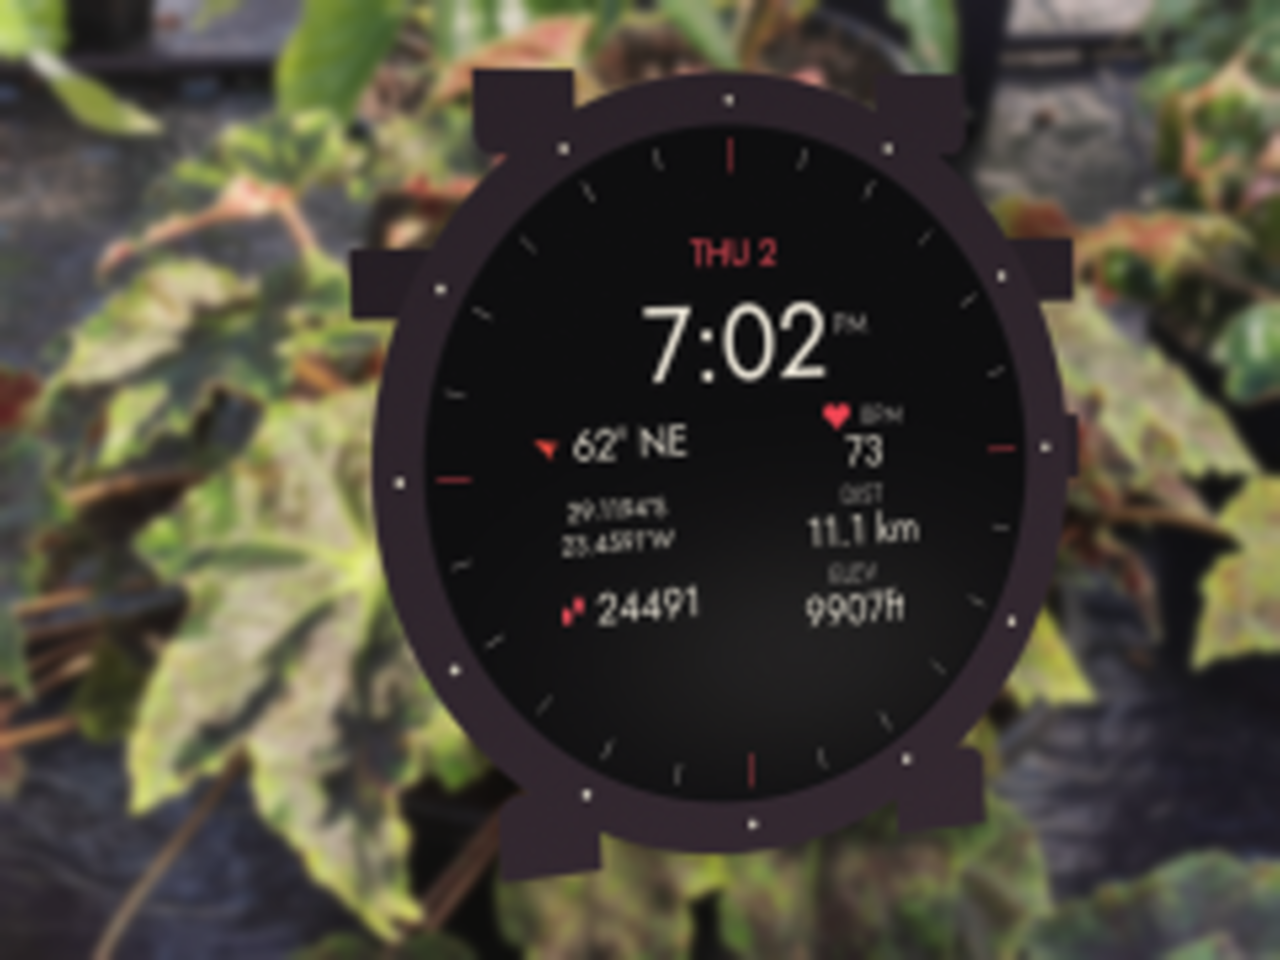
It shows {"hour": 7, "minute": 2}
